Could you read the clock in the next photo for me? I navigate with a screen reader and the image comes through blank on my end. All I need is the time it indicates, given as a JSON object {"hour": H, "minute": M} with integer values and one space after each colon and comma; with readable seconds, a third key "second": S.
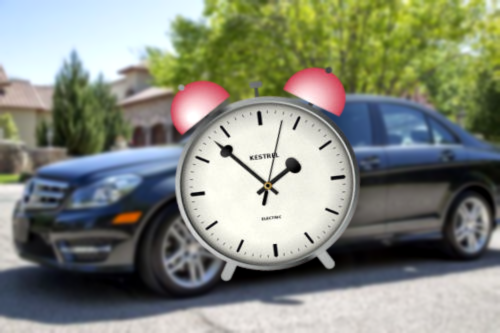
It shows {"hour": 1, "minute": 53, "second": 3}
